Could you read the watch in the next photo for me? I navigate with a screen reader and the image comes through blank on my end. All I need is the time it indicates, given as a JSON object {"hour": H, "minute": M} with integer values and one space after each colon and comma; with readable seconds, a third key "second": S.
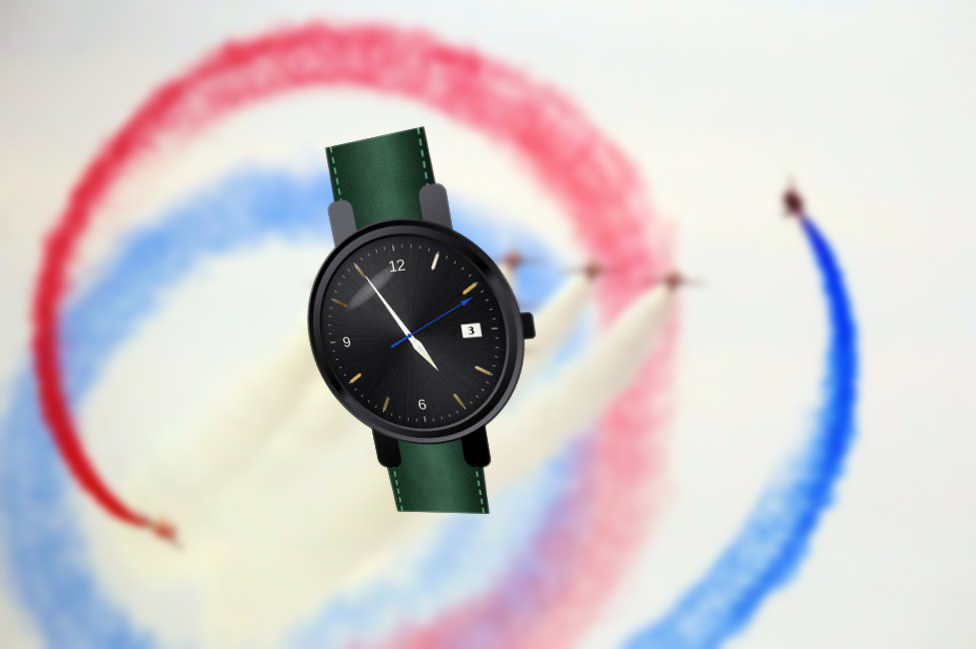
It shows {"hour": 4, "minute": 55, "second": 11}
